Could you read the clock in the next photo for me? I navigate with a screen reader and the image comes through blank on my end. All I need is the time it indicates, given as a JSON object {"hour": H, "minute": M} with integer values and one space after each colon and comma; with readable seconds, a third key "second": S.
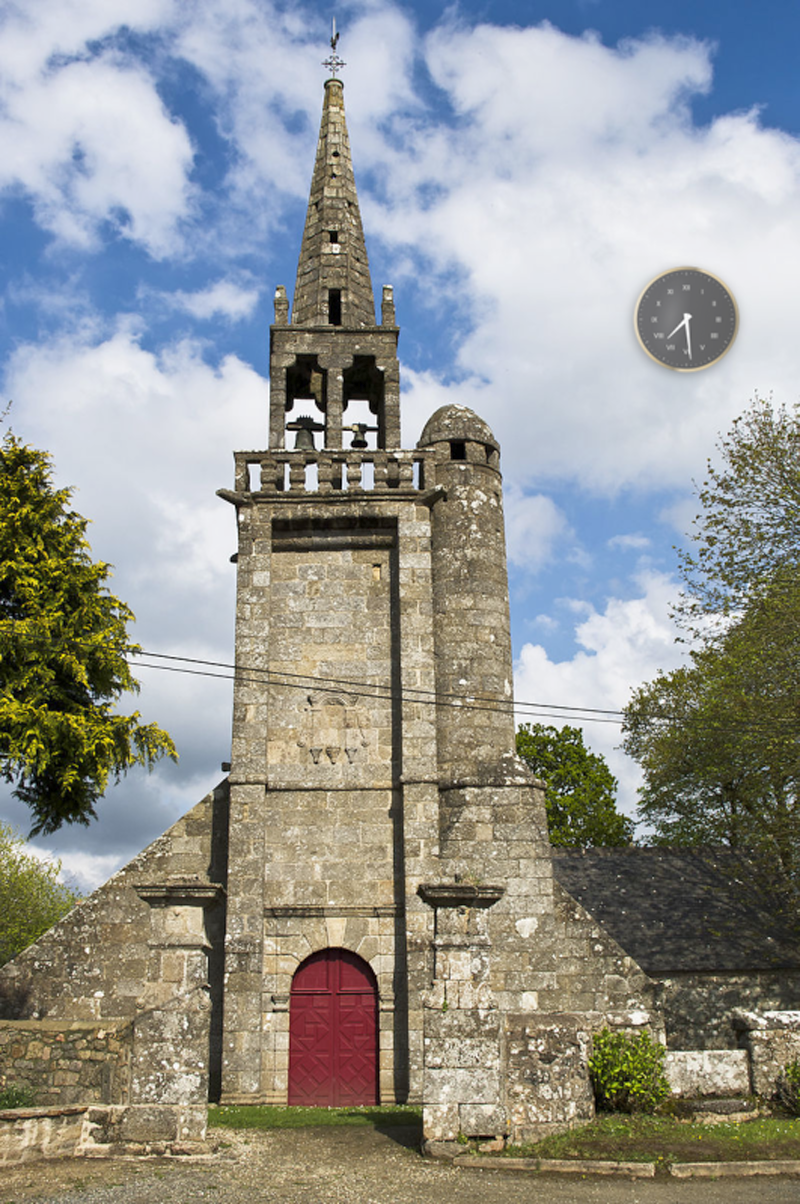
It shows {"hour": 7, "minute": 29}
